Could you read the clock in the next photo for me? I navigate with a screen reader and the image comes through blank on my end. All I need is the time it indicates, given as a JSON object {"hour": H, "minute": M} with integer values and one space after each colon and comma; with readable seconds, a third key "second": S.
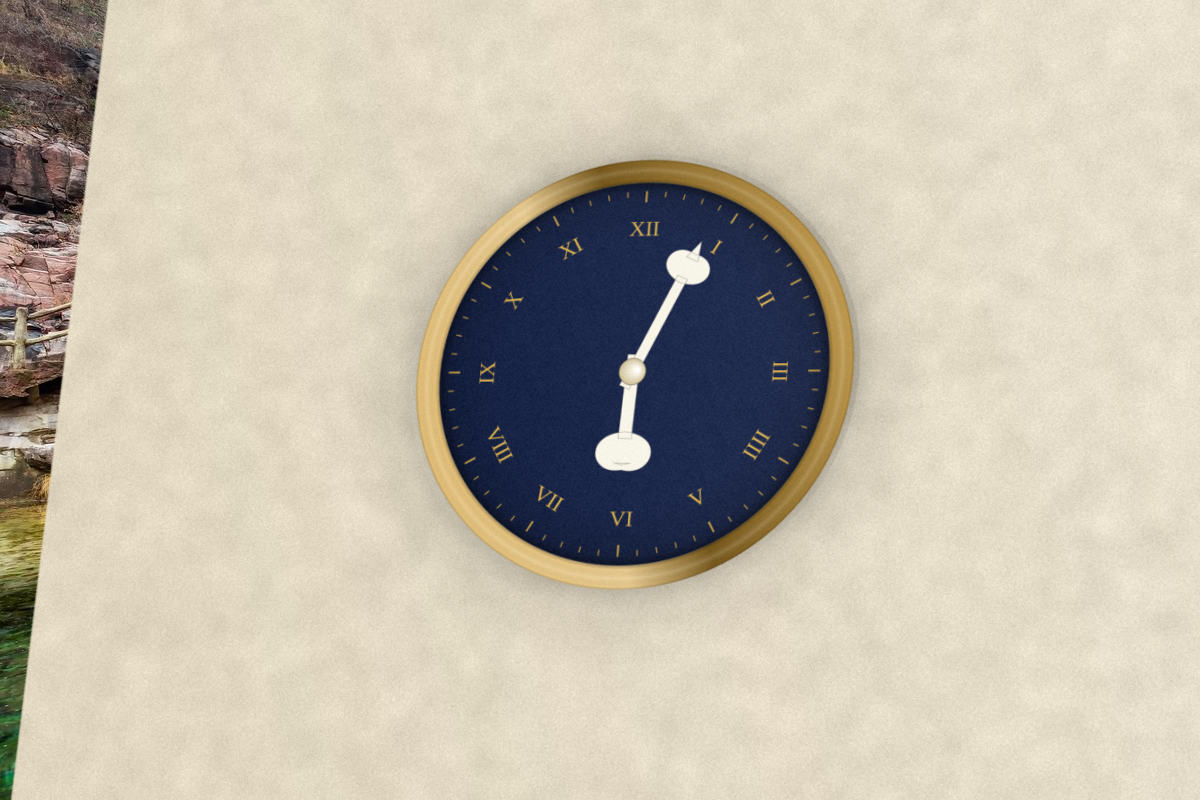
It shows {"hour": 6, "minute": 4}
